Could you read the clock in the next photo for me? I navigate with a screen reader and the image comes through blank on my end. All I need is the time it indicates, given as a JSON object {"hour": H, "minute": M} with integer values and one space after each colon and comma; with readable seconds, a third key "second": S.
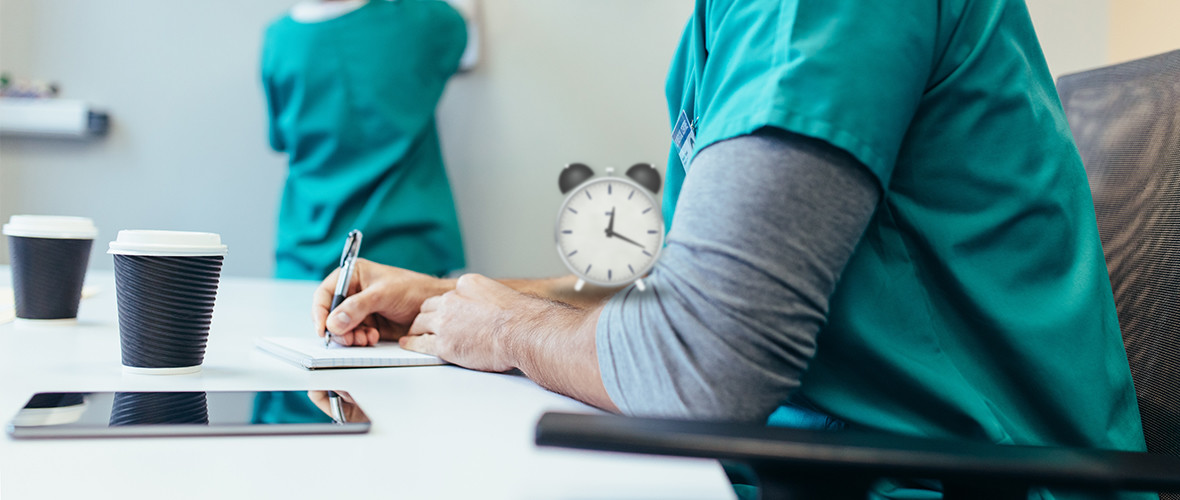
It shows {"hour": 12, "minute": 19}
